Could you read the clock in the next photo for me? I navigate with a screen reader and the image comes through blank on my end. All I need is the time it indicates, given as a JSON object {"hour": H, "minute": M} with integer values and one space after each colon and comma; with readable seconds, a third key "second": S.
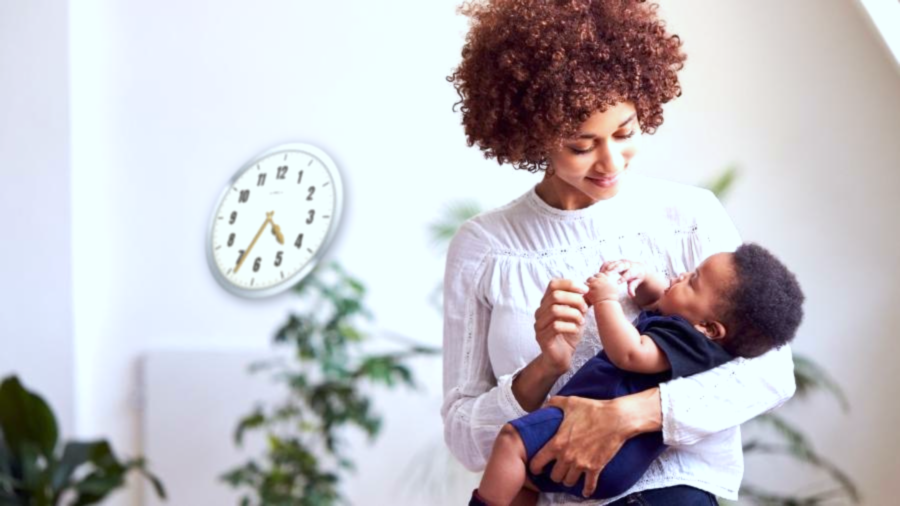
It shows {"hour": 4, "minute": 34}
